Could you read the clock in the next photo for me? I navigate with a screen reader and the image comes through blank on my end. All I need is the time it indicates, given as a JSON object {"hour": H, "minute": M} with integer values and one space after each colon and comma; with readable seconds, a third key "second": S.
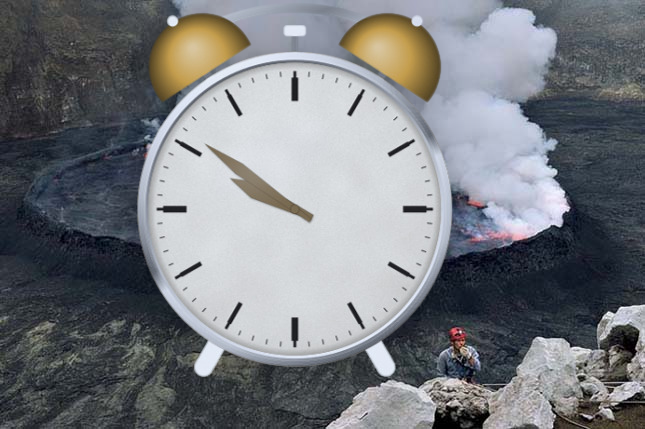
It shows {"hour": 9, "minute": 51}
